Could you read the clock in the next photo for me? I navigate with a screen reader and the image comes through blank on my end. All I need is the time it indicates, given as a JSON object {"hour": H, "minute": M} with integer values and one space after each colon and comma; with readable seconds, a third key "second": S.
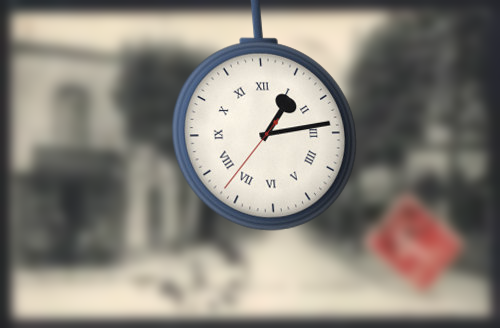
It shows {"hour": 1, "minute": 13, "second": 37}
